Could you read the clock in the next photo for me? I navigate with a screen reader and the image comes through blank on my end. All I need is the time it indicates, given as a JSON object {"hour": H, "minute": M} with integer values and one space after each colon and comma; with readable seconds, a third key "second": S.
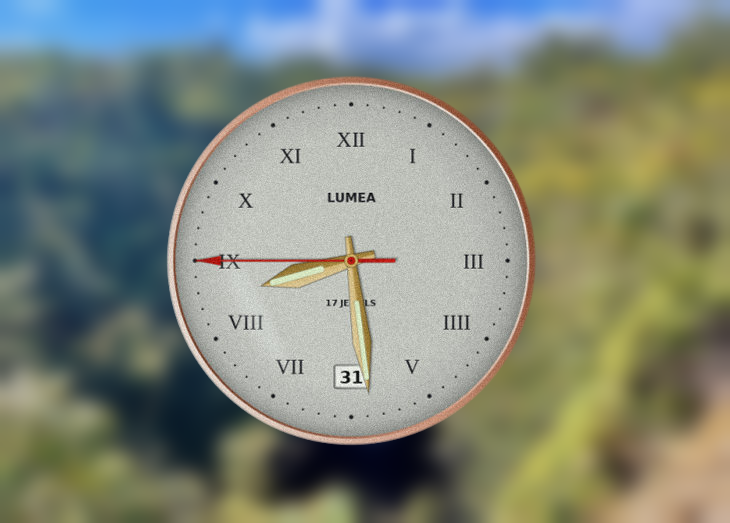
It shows {"hour": 8, "minute": 28, "second": 45}
